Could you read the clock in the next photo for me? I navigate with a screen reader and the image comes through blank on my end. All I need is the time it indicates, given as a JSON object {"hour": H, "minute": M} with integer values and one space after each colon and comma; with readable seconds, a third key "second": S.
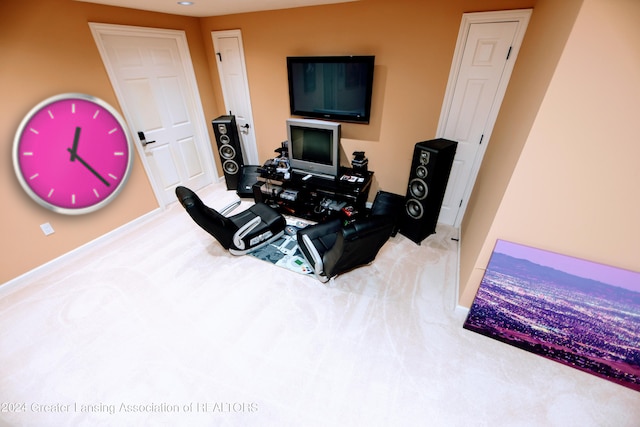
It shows {"hour": 12, "minute": 22}
